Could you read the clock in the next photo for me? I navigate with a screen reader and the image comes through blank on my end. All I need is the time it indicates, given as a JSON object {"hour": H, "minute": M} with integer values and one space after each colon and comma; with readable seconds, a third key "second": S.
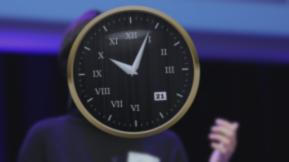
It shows {"hour": 10, "minute": 4}
